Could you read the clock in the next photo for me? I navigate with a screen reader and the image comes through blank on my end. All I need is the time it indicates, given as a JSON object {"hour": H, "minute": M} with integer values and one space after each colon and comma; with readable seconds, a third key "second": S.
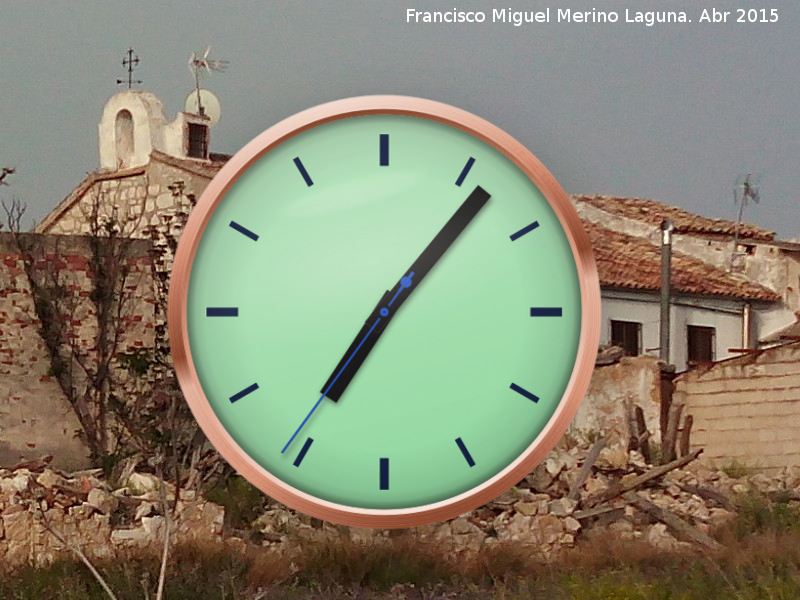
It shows {"hour": 7, "minute": 6, "second": 36}
